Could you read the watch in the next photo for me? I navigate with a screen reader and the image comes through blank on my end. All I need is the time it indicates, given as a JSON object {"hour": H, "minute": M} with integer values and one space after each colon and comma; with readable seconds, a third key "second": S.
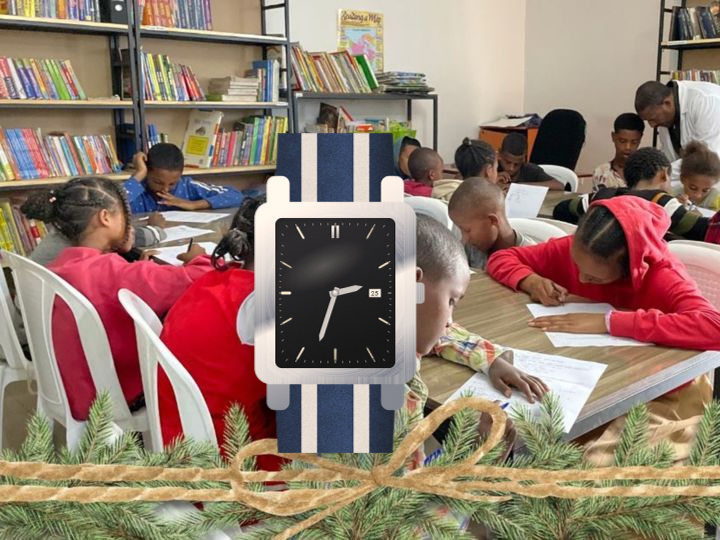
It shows {"hour": 2, "minute": 33}
